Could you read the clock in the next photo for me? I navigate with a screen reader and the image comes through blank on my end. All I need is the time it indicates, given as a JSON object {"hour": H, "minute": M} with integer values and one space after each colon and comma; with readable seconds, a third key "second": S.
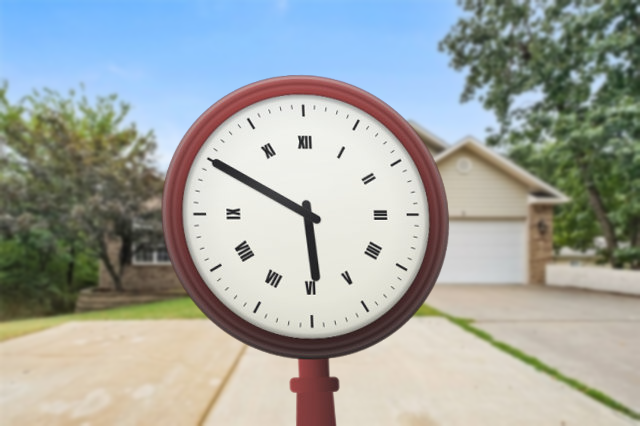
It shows {"hour": 5, "minute": 50}
